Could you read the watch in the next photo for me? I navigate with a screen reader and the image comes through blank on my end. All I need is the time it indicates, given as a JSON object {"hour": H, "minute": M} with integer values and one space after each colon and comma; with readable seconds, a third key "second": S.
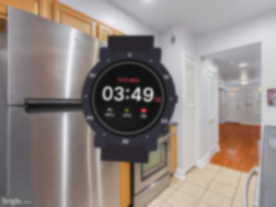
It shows {"hour": 3, "minute": 49}
